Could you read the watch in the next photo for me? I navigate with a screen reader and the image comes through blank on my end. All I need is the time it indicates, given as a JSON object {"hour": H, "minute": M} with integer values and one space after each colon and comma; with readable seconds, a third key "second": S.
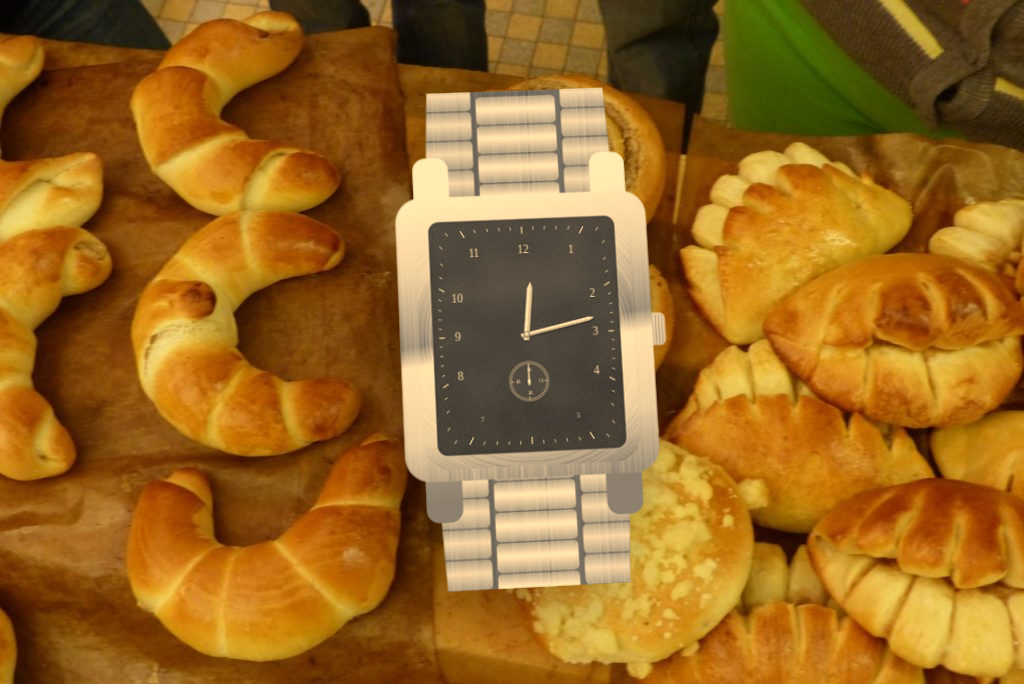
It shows {"hour": 12, "minute": 13}
